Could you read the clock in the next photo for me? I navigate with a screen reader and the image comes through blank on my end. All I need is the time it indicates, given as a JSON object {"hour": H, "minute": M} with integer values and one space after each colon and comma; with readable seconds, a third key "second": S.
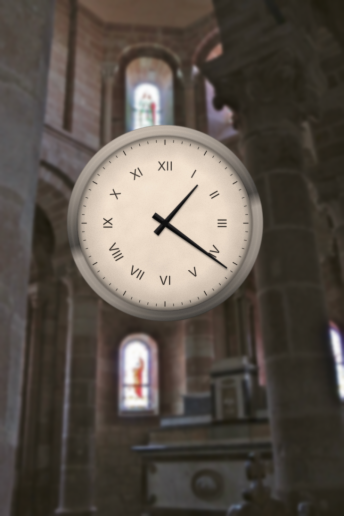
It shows {"hour": 1, "minute": 21}
